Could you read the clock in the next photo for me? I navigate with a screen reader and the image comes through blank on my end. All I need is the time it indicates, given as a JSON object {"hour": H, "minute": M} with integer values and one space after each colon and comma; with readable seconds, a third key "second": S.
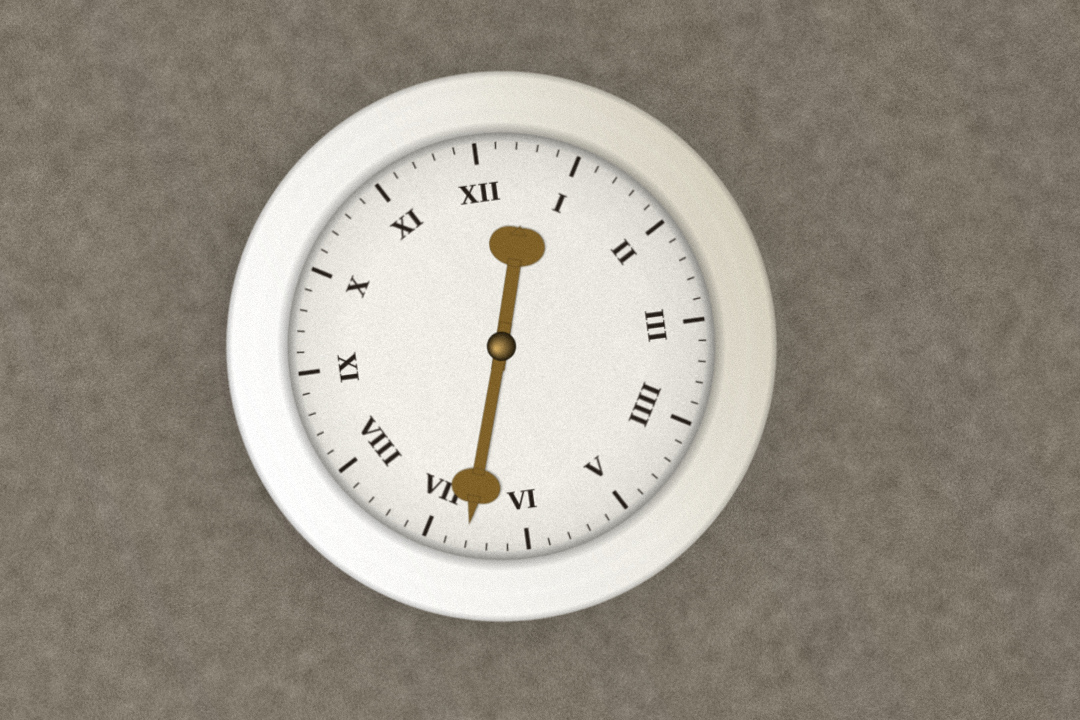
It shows {"hour": 12, "minute": 33}
